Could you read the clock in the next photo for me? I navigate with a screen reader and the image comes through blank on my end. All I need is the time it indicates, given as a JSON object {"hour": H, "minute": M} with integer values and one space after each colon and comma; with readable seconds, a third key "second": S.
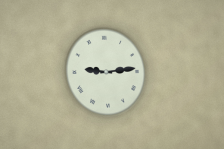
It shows {"hour": 9, "minute": 14}
